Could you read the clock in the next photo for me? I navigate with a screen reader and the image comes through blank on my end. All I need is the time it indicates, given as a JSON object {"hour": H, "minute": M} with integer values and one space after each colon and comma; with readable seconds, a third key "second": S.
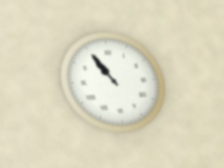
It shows {"hour": 10, "minute": 55}
